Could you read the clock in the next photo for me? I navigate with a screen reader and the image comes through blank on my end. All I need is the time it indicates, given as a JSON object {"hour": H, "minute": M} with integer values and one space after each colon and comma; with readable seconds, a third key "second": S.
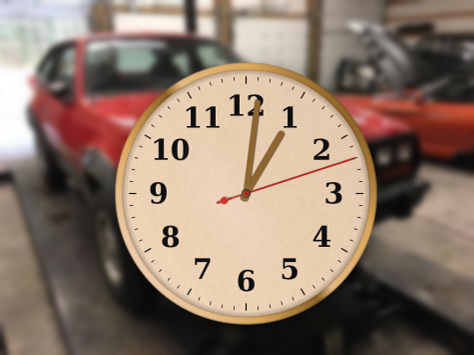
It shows {"hour": 1, "minute": 1, "second": 12}
